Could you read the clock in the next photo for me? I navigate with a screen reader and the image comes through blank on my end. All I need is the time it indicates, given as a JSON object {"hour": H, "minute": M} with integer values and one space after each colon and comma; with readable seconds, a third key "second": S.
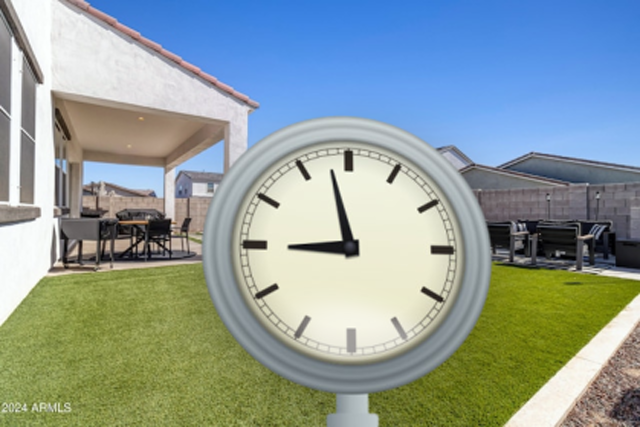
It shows {"hour": 8, "minute": 58}
